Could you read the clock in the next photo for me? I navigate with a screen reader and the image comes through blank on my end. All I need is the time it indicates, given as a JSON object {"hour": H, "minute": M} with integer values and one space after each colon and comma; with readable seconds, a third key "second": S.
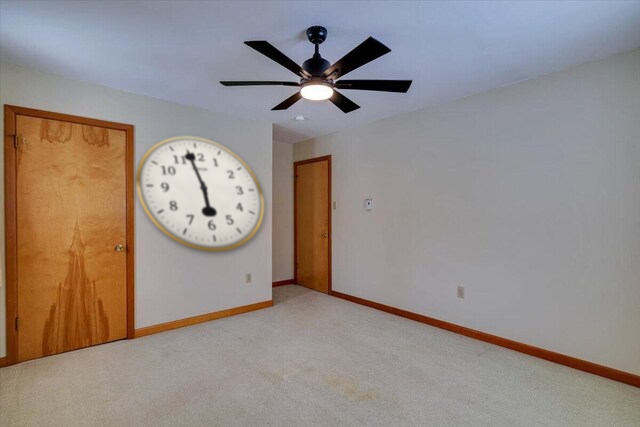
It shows {"hour": 5, "minute": 58}
